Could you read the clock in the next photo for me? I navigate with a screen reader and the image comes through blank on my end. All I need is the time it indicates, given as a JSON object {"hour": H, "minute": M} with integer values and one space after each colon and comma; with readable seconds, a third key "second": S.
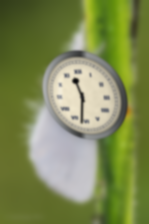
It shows {"hour": 11, "minute": 32}
